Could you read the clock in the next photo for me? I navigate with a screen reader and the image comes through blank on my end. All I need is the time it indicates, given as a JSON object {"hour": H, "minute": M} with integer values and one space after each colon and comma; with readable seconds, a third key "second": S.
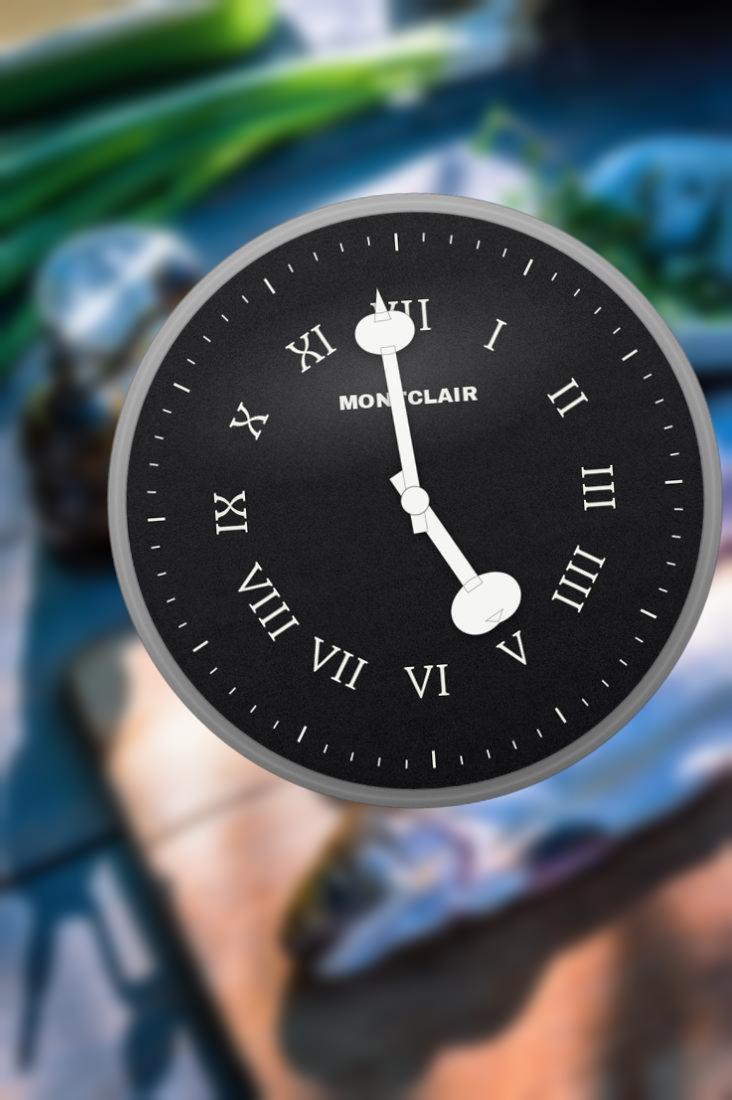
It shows {"hour": 4, "minute": 59}
